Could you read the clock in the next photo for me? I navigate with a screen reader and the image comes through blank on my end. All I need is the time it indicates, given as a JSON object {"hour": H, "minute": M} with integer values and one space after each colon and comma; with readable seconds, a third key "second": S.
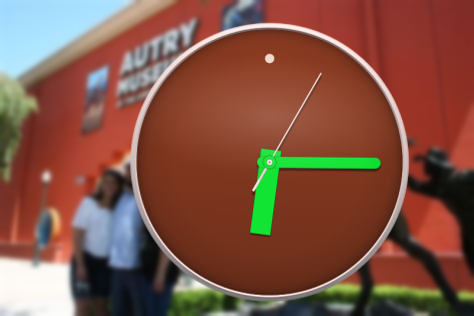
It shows {"hour": 6, "minute": 15, "second": 5}
